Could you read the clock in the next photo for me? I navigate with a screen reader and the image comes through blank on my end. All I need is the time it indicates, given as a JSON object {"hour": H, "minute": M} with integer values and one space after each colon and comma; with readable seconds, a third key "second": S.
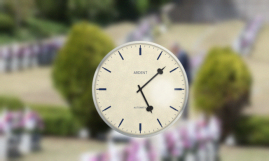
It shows {"hour": 5, "minute": 8}
